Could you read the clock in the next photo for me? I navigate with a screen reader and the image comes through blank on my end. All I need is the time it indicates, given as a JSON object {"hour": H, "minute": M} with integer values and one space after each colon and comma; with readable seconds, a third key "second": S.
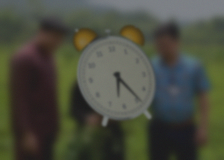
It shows {"hour": 6, "minute": 24}
